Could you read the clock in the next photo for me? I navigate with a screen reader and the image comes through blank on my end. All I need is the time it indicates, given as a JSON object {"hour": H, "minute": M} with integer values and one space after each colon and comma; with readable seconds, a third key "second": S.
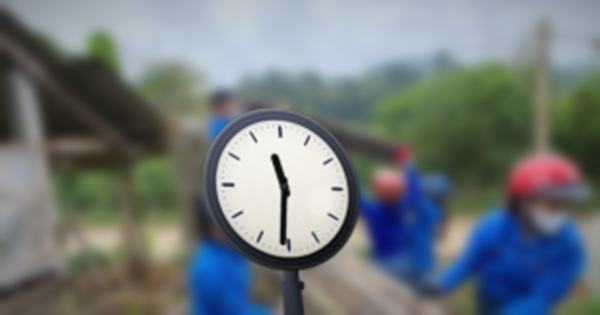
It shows {"hour": 11, "minute": 31}
